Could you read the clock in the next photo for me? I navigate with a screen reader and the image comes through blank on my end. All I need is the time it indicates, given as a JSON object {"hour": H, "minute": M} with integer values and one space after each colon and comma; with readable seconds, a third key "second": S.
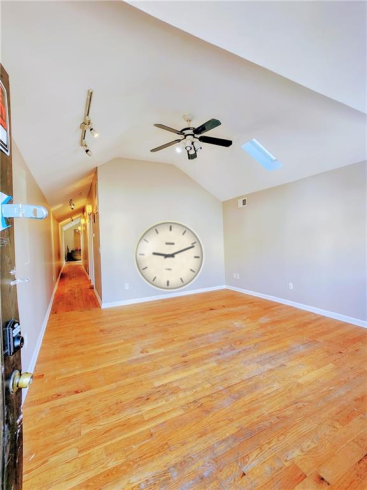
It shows {"hour": 9, "minute": 11}
